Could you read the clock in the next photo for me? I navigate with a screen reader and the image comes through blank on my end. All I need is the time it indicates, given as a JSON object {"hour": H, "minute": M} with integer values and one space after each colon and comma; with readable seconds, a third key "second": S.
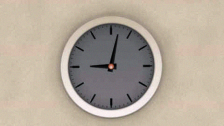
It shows {"hour": 9, "minute": 2}
